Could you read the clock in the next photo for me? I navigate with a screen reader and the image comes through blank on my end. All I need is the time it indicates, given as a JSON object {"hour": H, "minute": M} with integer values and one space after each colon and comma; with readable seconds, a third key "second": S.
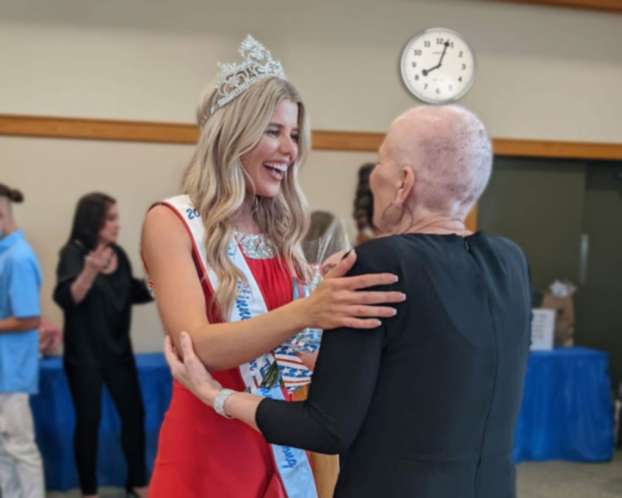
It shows {"hour": 8, "minute": 3}
